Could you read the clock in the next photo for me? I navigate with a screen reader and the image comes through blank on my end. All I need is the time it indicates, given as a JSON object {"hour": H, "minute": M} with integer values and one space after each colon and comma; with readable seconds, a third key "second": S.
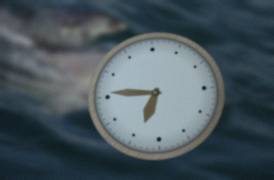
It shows {"hour": 6, "minute": 46}
